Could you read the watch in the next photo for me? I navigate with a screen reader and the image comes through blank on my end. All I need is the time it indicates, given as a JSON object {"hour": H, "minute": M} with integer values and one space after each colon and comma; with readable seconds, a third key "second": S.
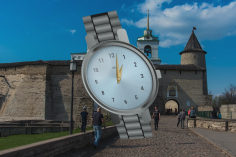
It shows {"hour": 1, "minute": 2}
